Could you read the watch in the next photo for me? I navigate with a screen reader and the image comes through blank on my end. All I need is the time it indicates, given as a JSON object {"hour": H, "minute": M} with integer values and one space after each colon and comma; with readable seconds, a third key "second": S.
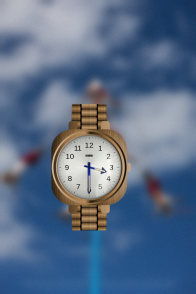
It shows {"hour": 3, "minute": 30}
